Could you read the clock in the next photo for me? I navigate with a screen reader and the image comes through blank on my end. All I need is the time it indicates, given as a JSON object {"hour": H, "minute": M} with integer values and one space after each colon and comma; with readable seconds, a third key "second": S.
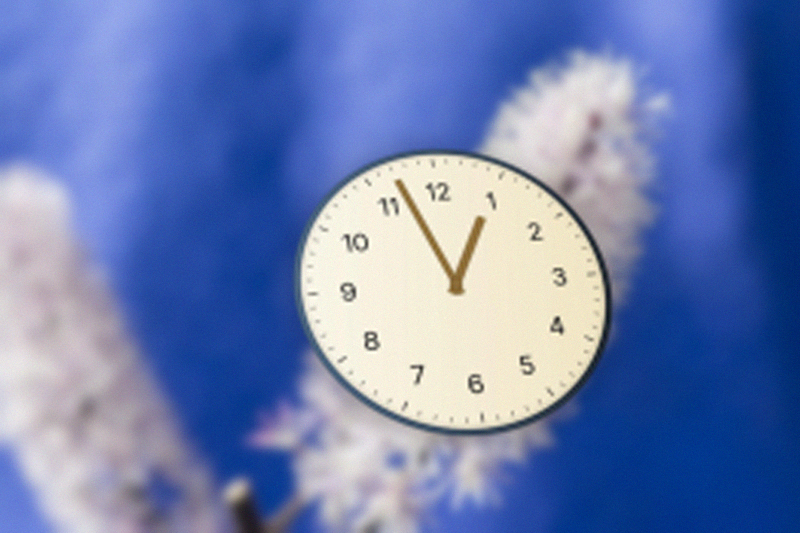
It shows {"hour": 12, "minute": 57}
